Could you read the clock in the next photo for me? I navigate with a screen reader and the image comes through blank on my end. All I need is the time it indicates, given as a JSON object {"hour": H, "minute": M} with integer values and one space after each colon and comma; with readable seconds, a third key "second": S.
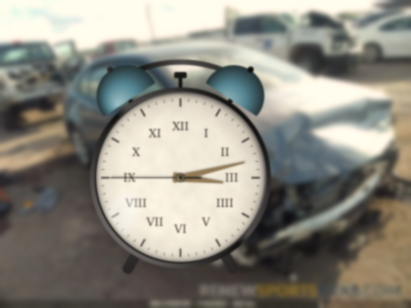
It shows {"hour": 3, "minute": 12, "second": 45}
